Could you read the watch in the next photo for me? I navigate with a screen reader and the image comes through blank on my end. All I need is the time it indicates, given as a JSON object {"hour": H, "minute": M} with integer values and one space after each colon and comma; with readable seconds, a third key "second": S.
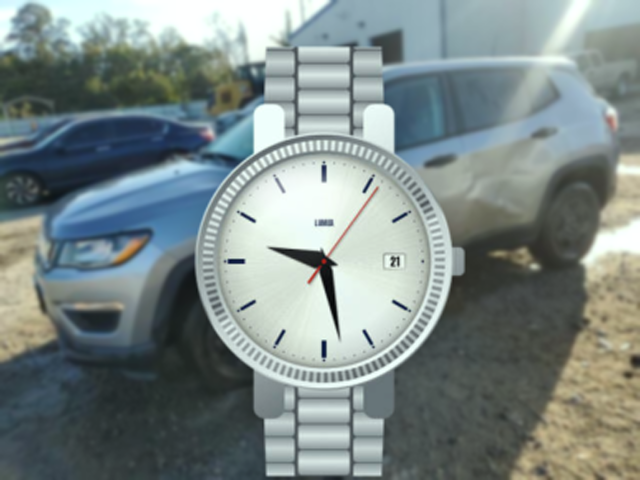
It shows {"hour": 9, "minute": 28, "second": 6}
